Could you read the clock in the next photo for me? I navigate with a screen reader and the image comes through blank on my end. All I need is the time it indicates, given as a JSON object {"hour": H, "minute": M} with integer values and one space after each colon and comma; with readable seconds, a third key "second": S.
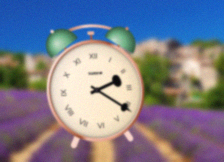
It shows {"hour": 2, "minute": 21}
